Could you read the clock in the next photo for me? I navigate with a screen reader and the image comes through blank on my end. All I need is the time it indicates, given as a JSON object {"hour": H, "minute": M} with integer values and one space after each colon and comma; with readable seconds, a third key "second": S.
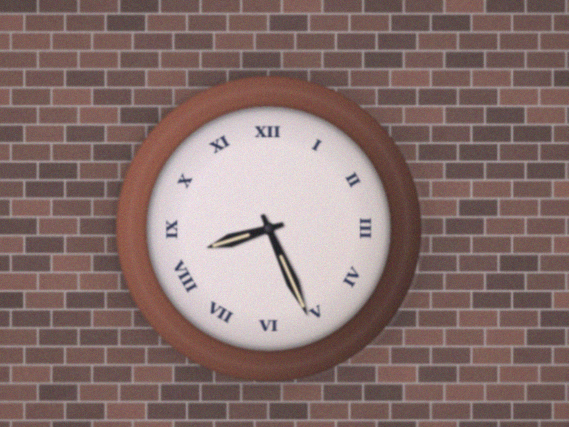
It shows {"hour": 8, "minute": 26}
